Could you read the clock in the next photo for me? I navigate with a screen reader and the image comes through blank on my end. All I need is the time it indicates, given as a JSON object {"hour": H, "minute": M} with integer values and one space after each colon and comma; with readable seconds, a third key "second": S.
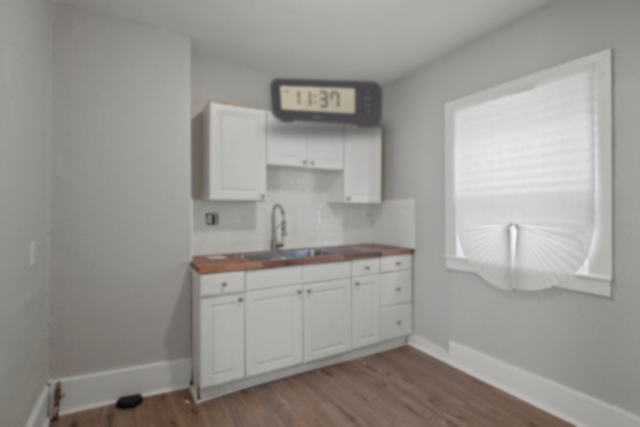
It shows {"hour": 11, "minute": 37}
